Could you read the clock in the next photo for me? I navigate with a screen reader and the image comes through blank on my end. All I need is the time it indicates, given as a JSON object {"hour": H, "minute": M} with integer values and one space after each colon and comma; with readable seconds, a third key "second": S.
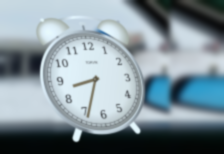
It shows {"hour": 8, "minute": 34}
